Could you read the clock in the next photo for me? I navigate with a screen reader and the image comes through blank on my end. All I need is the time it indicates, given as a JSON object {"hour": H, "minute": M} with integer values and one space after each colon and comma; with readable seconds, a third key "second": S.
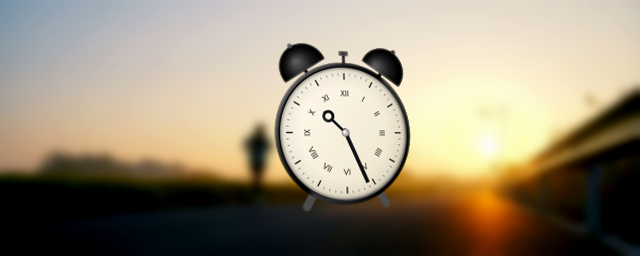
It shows {"hour": 10, "minute": 26}
